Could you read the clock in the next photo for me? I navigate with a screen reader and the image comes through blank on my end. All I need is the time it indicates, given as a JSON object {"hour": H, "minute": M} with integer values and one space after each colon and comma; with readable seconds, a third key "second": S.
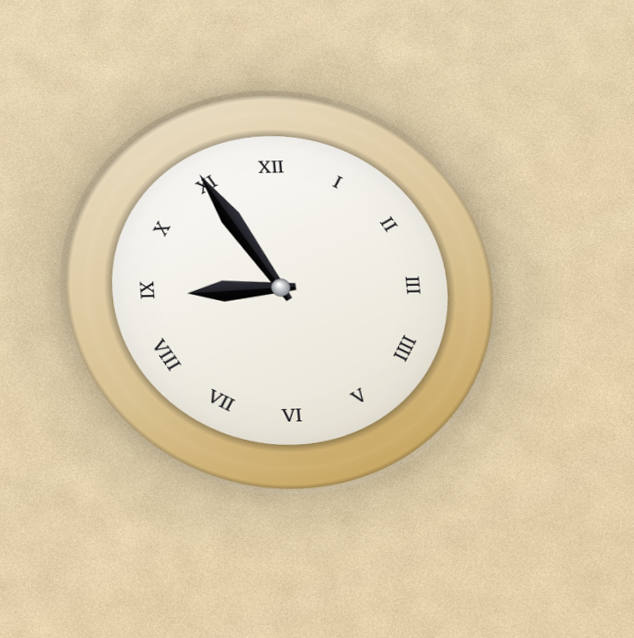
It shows {"hour": 8, "minute": 55}
